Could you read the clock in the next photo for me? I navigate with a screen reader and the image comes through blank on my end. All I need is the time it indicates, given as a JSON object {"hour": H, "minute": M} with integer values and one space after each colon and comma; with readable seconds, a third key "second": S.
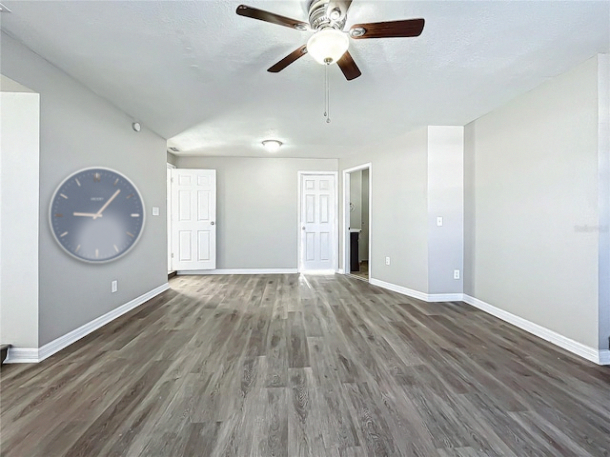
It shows {"hour": 9, "minute": 7}
